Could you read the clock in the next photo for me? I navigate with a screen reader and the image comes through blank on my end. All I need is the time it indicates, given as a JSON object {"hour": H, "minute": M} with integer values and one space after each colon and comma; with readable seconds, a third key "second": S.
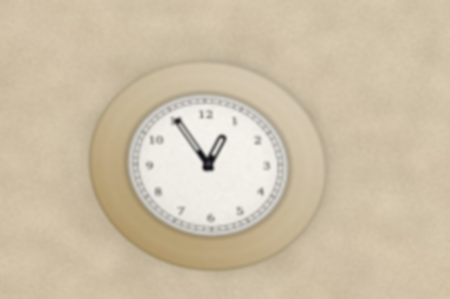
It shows {"hour": 12, "minute": 55}
